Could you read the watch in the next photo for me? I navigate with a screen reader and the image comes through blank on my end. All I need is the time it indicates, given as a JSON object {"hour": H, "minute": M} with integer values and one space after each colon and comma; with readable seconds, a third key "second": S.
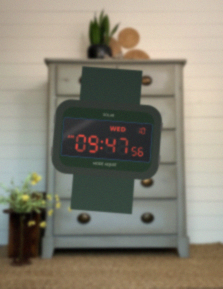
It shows {"hour": 9, "minute": 47}
